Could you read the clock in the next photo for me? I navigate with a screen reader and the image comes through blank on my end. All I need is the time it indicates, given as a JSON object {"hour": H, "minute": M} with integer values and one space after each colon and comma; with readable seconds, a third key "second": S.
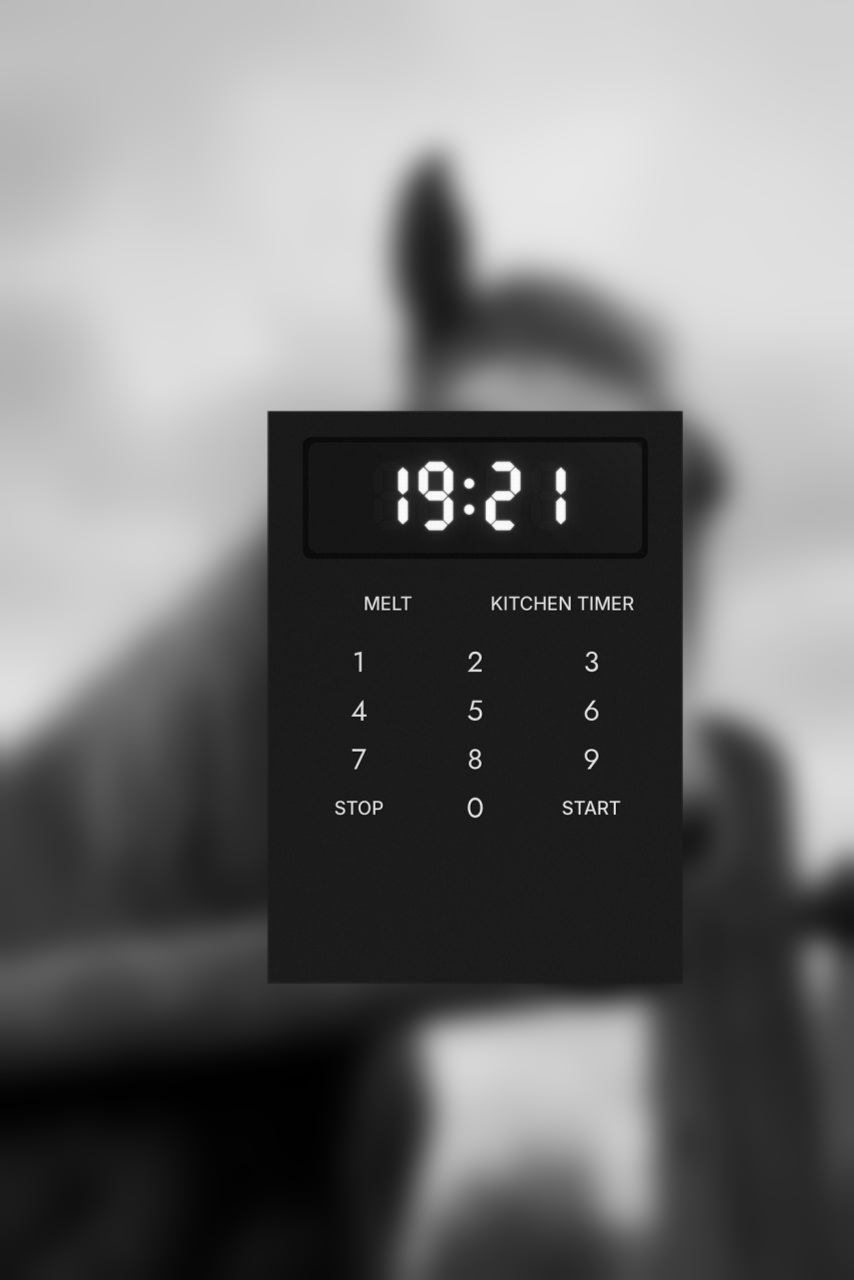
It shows {"hour": 19, "minute": 21}
